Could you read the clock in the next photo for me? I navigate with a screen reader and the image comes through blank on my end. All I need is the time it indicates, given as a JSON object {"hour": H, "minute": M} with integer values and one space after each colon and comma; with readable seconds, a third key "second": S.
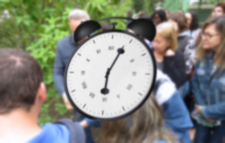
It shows {"hour": 6, "minute": 4}
